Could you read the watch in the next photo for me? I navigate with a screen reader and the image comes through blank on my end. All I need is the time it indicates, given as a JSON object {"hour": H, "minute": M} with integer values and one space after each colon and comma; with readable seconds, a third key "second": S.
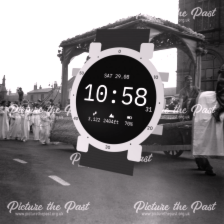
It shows {"hour": 10, "minute": 58}
